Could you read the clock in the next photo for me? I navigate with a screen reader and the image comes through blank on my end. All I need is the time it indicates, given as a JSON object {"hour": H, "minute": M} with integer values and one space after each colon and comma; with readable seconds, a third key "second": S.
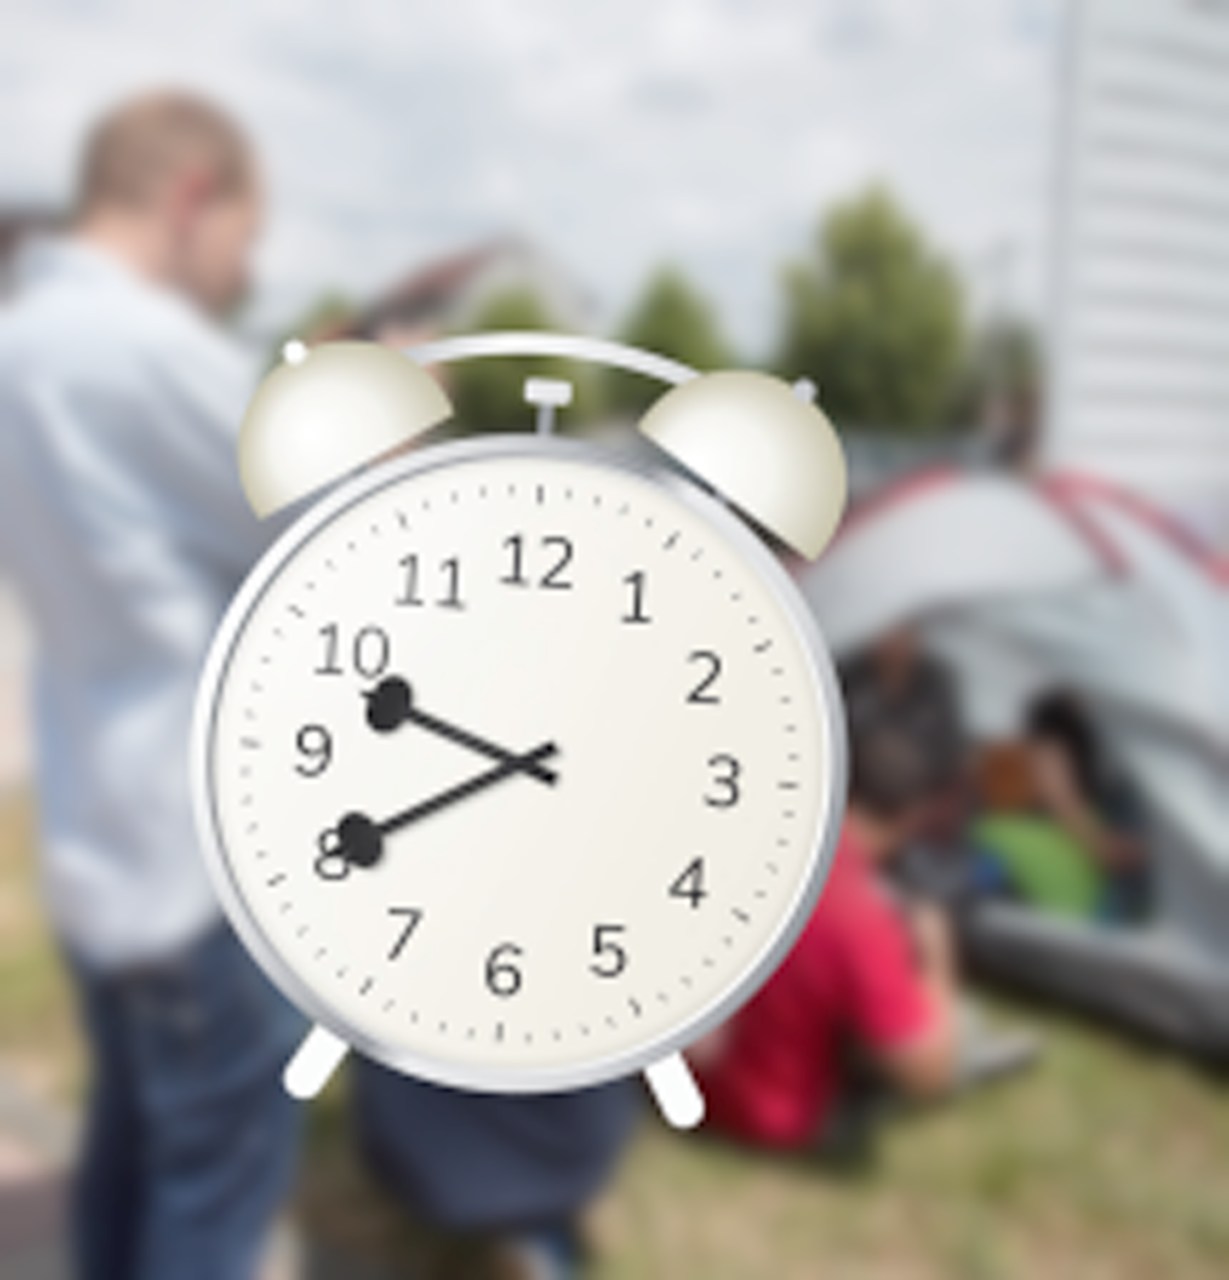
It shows {"hour": 9, "minute": 40}
